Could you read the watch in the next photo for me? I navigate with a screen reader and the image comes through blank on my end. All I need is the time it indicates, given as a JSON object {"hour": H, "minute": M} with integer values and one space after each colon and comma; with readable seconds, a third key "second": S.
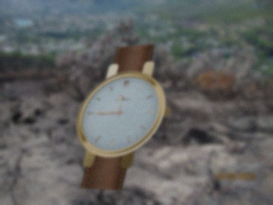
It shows {"hour": 11, "minute": 45}
